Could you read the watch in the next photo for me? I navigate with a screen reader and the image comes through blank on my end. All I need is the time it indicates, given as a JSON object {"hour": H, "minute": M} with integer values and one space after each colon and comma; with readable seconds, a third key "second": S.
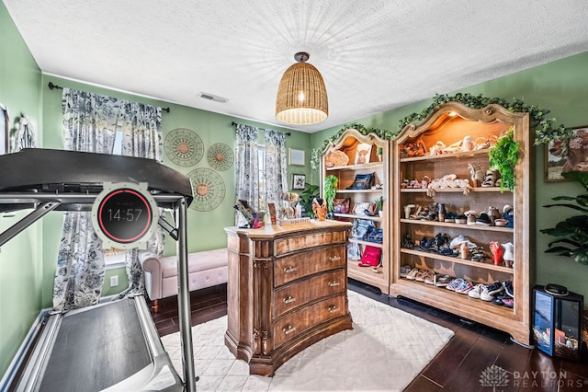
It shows {"hour": 14, "minute": 57}
